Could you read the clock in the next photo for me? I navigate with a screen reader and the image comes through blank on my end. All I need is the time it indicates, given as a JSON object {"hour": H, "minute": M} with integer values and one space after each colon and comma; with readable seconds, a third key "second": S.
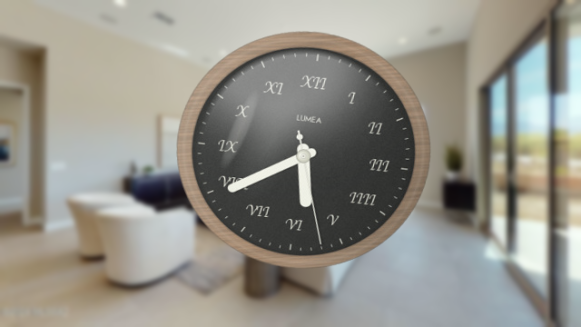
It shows {"hour": 5, "minute": 39, "second": 27}
